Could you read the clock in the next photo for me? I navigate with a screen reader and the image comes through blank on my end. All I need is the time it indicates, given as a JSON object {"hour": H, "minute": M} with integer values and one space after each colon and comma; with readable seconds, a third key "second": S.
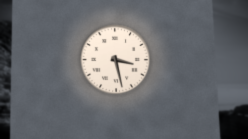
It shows {"hour": 3, "minute": 28}
